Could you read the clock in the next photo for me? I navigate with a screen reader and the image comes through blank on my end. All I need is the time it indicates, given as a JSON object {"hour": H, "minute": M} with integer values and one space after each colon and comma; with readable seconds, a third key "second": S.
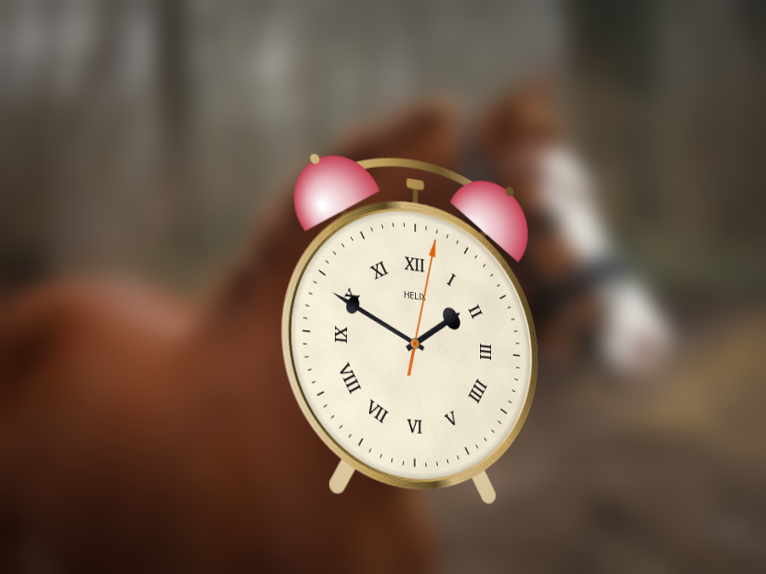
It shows {"hour": 1, "minute": 49, "second": 2}
